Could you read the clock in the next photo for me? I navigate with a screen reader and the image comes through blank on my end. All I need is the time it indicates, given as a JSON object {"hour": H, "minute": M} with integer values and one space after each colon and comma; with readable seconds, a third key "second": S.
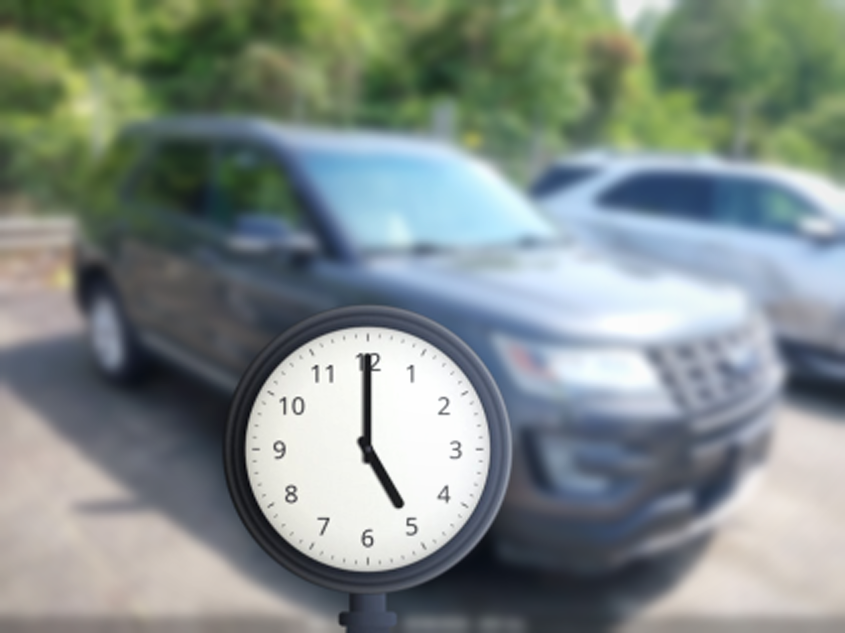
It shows {"hour": 5, "minute": 0}
